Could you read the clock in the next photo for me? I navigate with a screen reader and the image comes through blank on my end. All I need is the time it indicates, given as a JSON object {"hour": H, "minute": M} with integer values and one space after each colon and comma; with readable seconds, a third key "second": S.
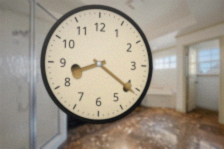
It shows {"hour": 8, "minute": 21}
